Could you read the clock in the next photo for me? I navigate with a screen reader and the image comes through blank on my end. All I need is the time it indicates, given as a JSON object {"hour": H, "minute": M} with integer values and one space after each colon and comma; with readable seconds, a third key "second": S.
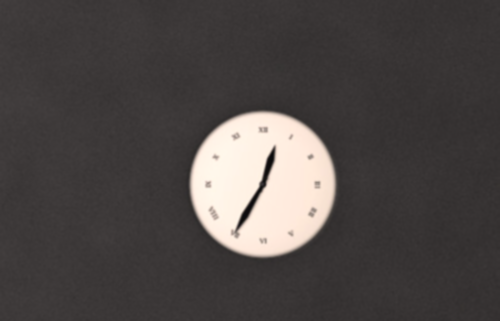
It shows {"hour": 12, "minute": 35}
